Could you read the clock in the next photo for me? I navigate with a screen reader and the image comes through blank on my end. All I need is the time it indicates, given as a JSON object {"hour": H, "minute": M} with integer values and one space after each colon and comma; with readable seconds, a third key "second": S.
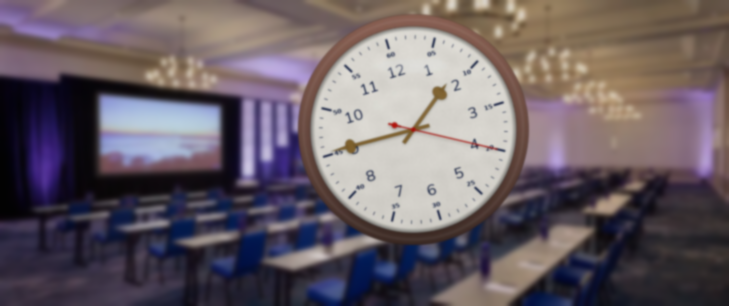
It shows {"hour": 1, "minute": 45, "second": 20}
